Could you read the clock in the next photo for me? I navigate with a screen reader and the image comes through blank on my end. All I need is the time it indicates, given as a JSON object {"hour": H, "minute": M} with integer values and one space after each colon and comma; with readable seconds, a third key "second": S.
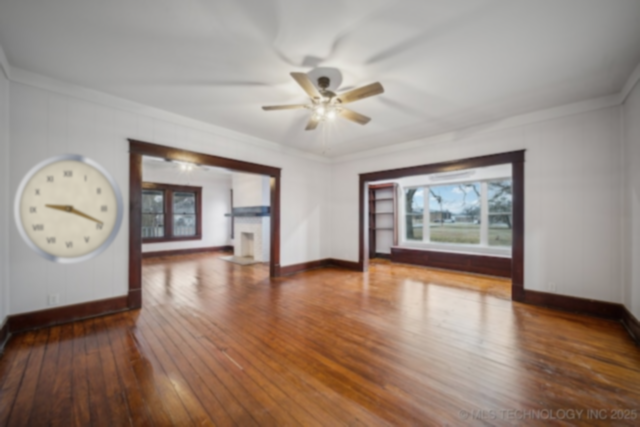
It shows {"hour": 9, "minute": 19}
